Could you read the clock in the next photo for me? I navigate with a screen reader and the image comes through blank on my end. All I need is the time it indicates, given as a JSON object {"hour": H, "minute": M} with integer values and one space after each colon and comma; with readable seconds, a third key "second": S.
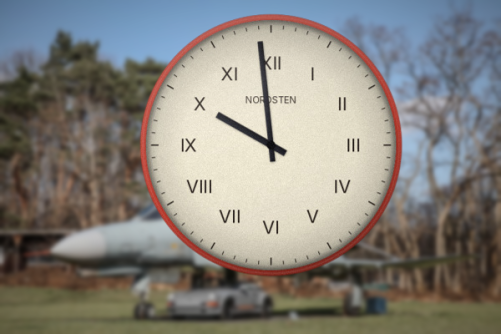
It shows {"hour": 9, "minute": 59}
